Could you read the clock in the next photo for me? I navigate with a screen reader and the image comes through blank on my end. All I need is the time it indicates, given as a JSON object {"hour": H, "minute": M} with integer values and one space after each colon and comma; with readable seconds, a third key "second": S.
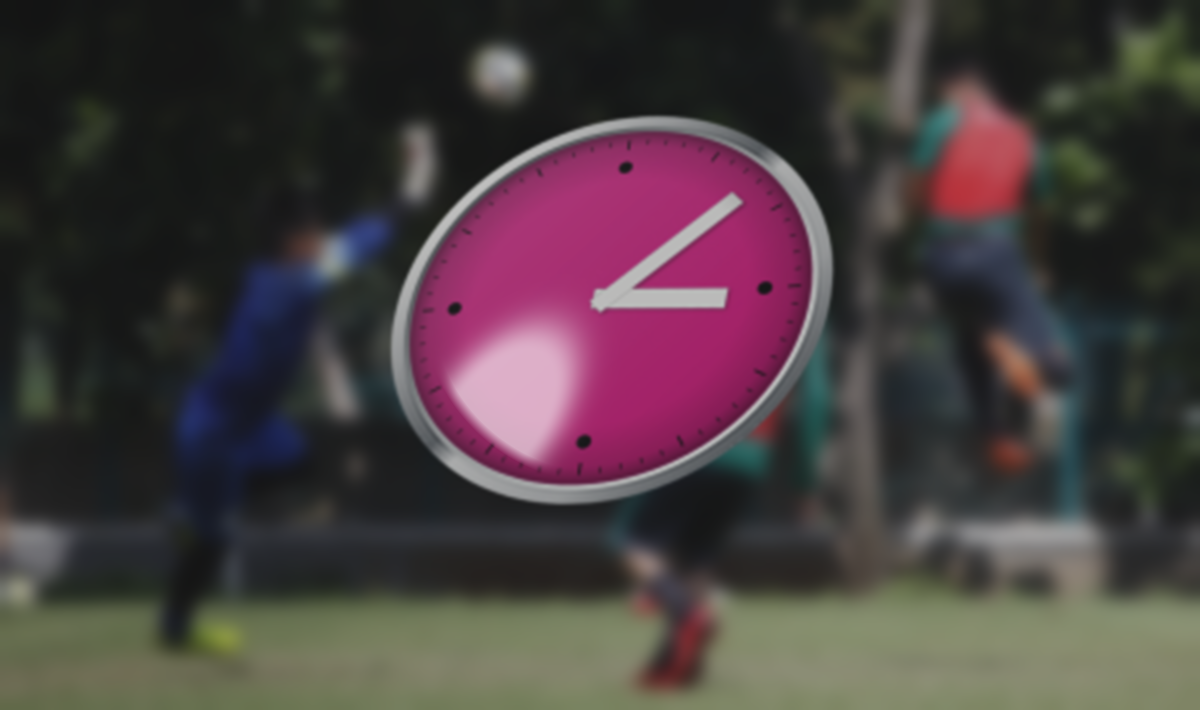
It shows {"hour": 3, "minute": 8}
